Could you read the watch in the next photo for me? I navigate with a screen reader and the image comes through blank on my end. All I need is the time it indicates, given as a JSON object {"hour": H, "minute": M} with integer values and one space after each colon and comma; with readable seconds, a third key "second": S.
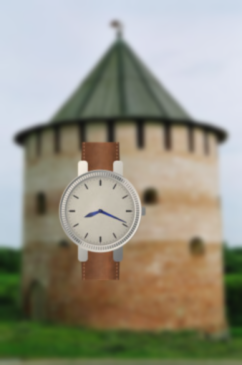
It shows {"hour": 8, "minute": 19}
